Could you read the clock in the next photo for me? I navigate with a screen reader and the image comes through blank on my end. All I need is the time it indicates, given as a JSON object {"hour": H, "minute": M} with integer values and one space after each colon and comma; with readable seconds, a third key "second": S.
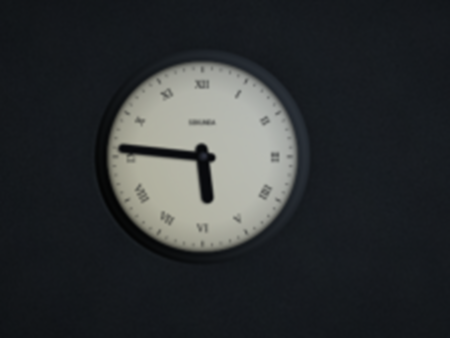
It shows {"hour": 5, "minute": 46}
